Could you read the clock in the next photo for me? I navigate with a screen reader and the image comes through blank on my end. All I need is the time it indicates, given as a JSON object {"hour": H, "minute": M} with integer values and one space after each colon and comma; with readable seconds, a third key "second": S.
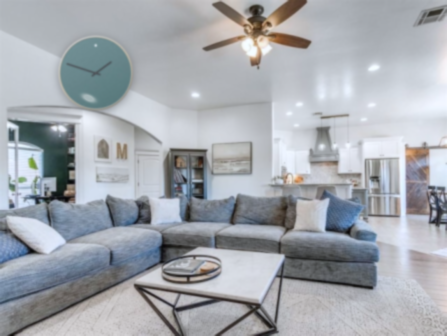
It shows {"hour": 1, "minute": 48}
